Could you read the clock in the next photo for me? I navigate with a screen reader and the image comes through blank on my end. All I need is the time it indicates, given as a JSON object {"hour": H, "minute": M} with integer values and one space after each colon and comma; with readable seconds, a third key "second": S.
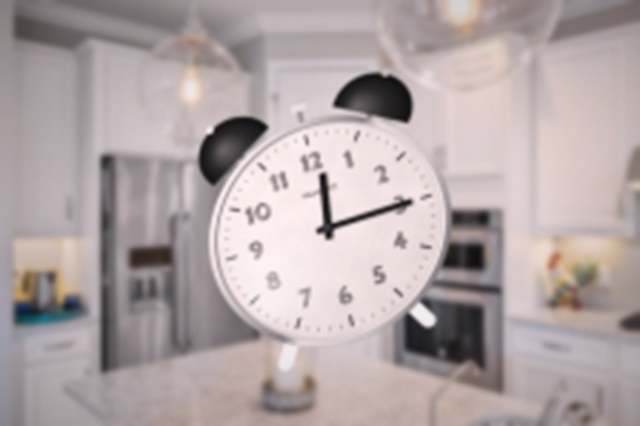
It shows {"hour": 12, "minute": 15}
